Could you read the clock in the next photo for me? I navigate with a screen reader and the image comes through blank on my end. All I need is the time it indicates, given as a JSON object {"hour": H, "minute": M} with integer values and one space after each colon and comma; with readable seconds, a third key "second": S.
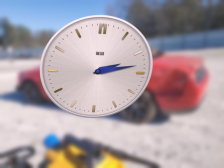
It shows {"hour": 2, "minute": 13}
